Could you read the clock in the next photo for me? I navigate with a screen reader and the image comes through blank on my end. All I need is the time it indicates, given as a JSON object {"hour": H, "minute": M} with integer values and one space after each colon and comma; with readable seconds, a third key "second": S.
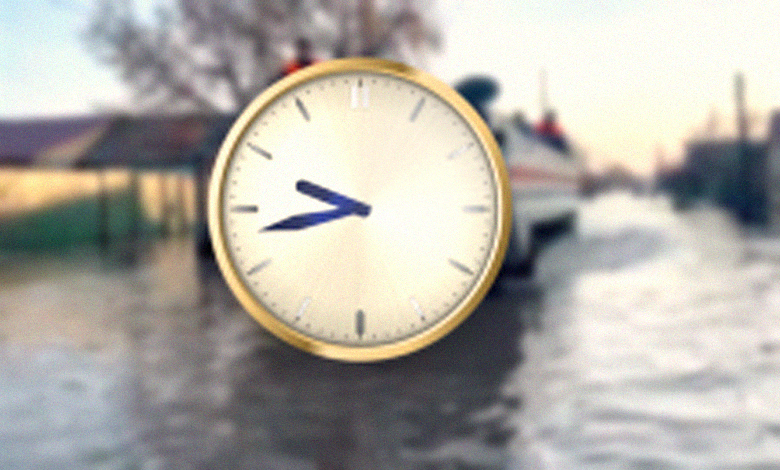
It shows {"hour": 9, "minute": 43}
